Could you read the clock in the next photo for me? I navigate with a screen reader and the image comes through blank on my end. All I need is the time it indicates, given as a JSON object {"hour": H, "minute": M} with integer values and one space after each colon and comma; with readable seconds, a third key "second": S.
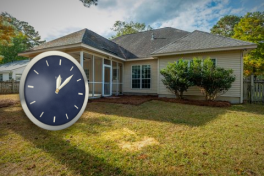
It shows {"hour": 12, "minute": 7}
